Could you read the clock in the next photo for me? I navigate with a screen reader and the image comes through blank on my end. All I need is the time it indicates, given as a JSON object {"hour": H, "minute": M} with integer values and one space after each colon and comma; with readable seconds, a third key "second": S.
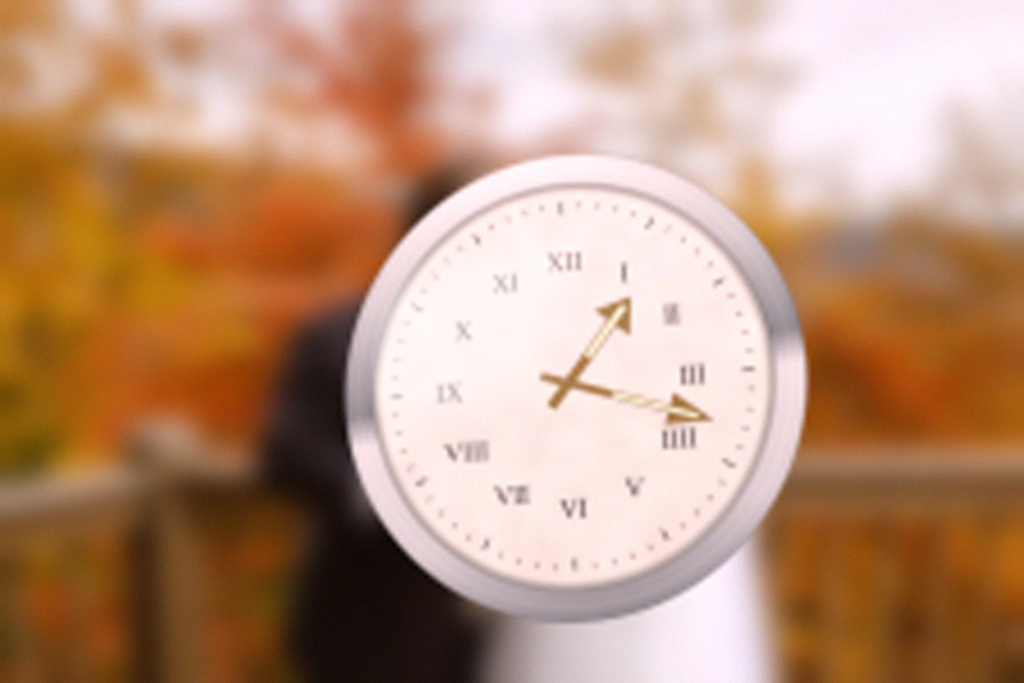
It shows {"hour": 1, "minute": 18}
